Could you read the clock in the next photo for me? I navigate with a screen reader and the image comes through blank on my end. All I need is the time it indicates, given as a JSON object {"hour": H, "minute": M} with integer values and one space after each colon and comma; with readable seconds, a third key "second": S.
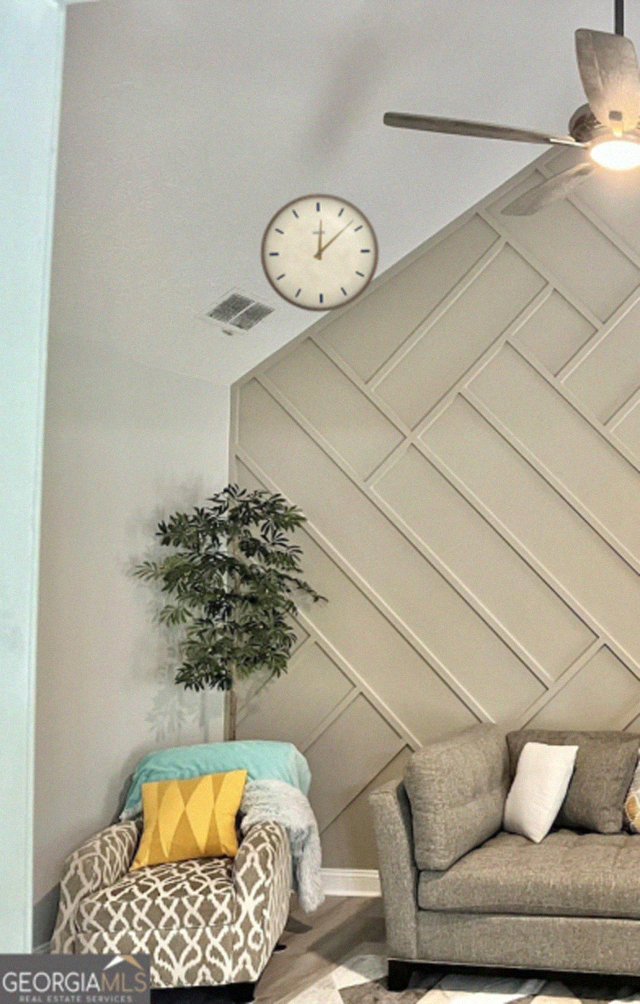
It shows {"hour": 12, "minute": 8}
